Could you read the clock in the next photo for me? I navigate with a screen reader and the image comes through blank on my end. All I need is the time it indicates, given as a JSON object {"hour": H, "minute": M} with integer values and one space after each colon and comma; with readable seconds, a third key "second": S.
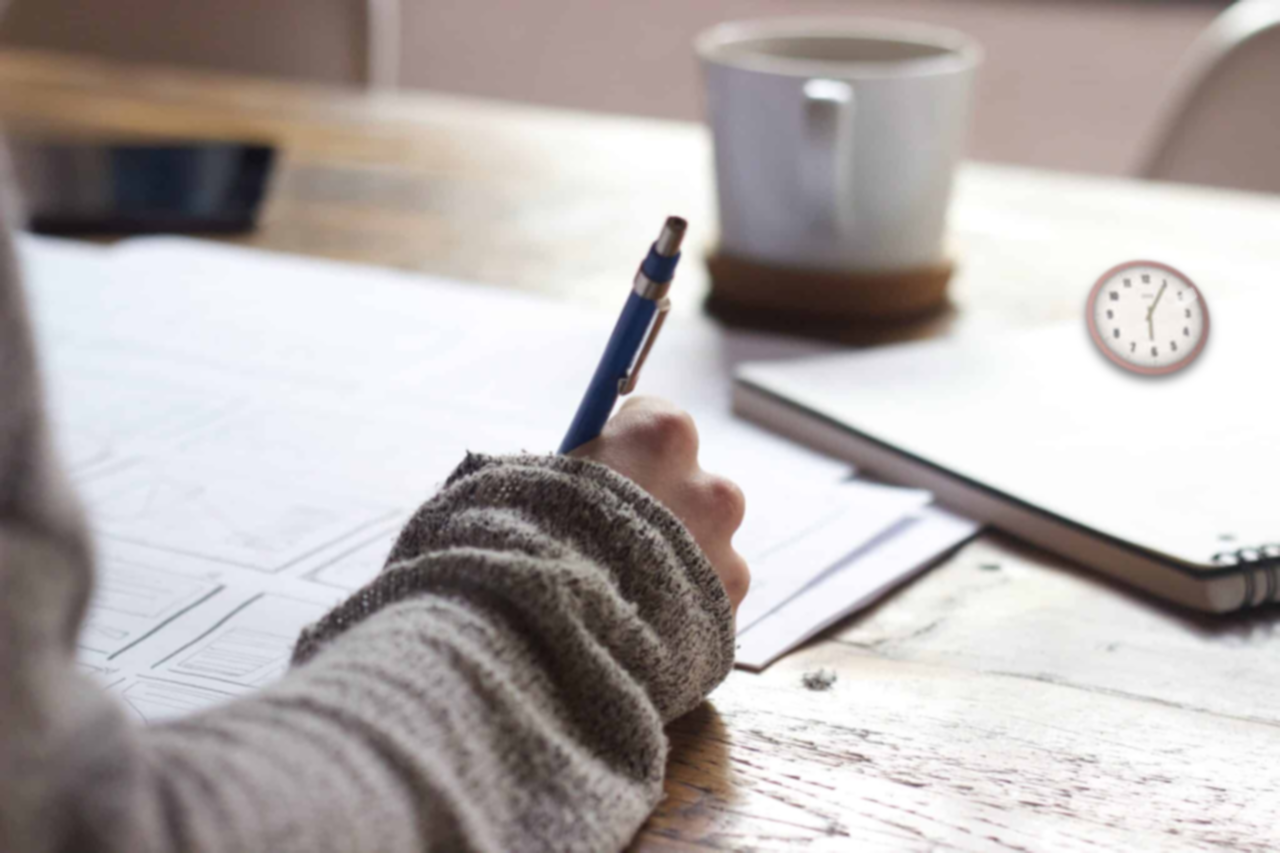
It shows {"hour": 6, "minute": 5}
